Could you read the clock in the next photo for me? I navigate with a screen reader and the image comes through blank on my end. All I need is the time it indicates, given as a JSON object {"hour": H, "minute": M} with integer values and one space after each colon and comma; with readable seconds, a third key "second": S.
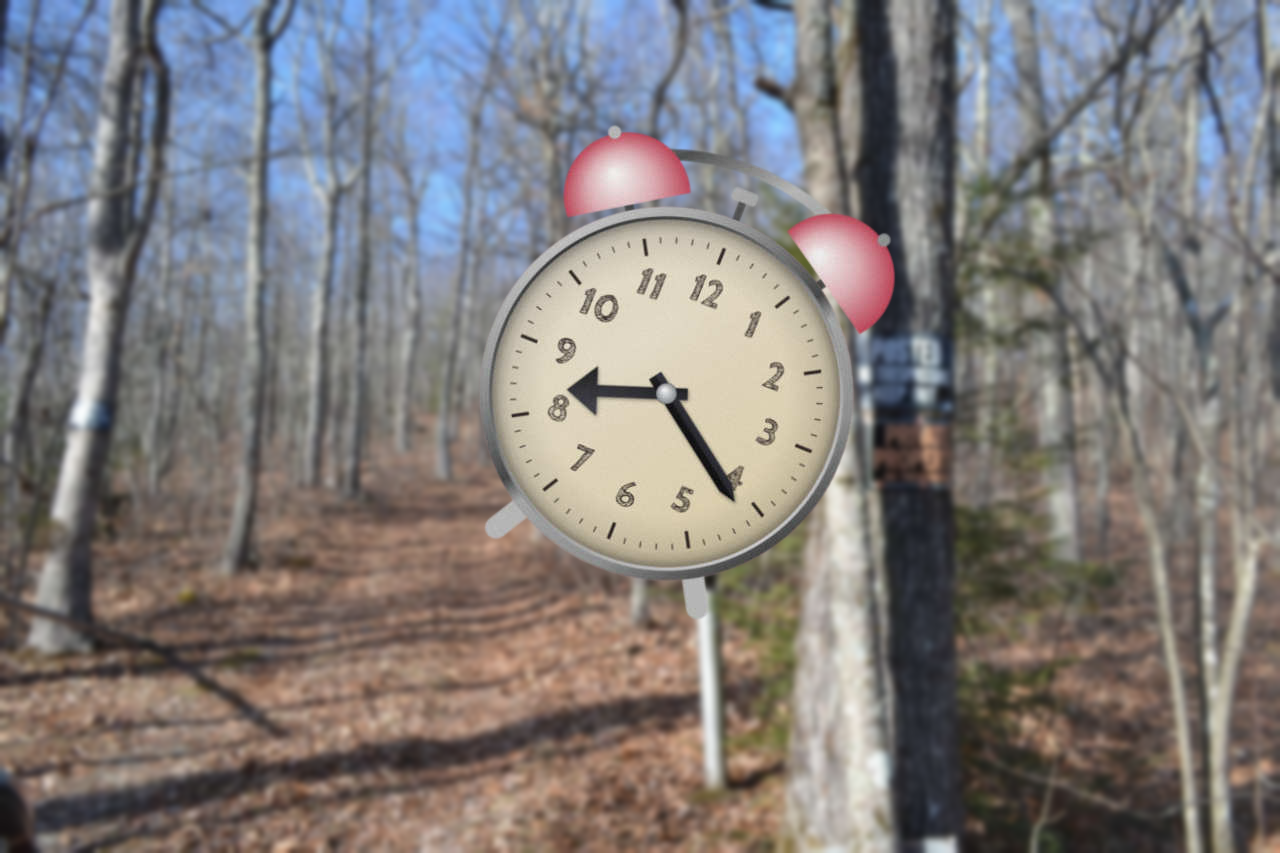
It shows {"hour": 8, "minute": 21}
